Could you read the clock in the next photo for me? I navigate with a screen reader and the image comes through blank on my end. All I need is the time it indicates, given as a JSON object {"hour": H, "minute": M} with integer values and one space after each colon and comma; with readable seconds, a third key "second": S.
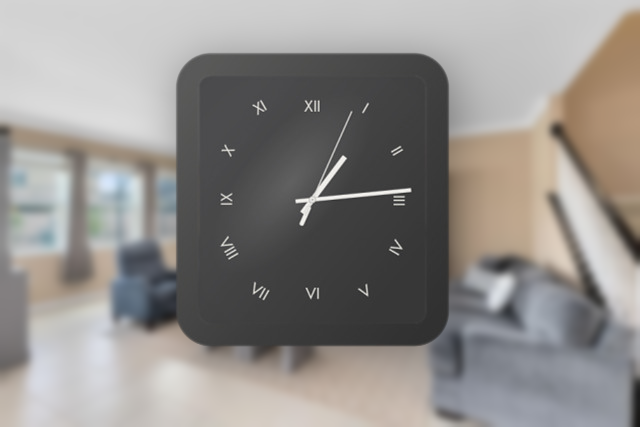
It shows {"hour": 1, "minute": 14, "second": 4}
